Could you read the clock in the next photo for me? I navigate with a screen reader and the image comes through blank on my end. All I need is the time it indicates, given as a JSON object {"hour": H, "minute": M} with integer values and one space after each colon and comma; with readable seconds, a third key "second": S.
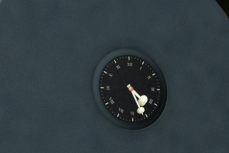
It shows {"hour": 4, "minute": 26}
